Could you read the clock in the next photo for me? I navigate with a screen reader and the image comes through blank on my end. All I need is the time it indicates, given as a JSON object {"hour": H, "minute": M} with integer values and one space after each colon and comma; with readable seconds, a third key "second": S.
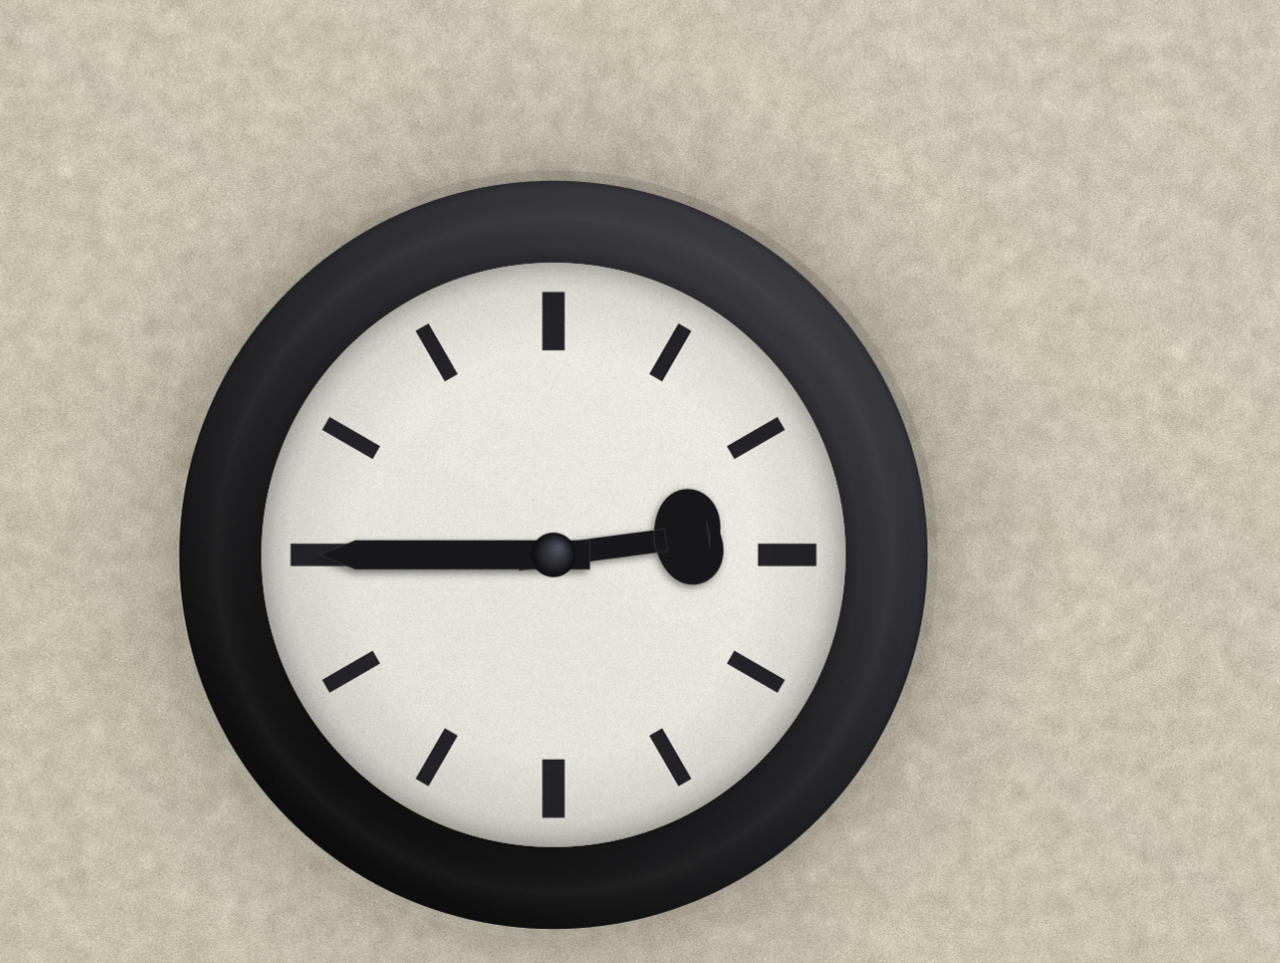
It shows {"hour": 2, "minute": 45}
